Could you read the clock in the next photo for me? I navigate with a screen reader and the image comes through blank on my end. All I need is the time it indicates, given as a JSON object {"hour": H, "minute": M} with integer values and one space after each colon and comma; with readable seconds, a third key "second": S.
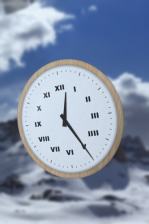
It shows {"hour": 12, "minute": 25}
